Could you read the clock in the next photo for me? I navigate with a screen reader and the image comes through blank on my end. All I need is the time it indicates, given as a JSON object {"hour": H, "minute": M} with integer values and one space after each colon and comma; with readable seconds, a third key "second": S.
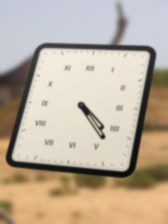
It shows {"hour": 4, "minute": 23}
